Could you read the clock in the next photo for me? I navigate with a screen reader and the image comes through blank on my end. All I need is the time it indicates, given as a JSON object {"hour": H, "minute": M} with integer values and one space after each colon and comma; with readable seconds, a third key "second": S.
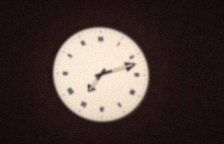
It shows {"hour": 7, "minute": 12}
